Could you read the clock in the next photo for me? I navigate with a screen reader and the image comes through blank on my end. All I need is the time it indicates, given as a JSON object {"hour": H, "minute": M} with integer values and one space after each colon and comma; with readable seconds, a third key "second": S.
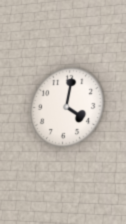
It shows {"hour": 4, "minute": 1}
